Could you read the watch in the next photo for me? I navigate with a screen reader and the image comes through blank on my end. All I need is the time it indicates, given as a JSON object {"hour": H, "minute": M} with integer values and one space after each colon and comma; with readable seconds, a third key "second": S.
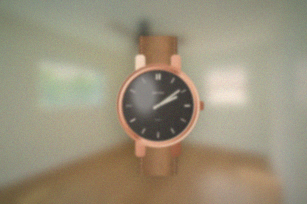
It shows {"hour": 2, "minute": 9}
